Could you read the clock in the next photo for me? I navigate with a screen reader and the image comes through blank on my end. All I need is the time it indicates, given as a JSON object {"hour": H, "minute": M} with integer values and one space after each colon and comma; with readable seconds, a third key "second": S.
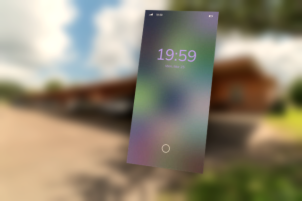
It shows {"hour": 19, "minute": 59}
